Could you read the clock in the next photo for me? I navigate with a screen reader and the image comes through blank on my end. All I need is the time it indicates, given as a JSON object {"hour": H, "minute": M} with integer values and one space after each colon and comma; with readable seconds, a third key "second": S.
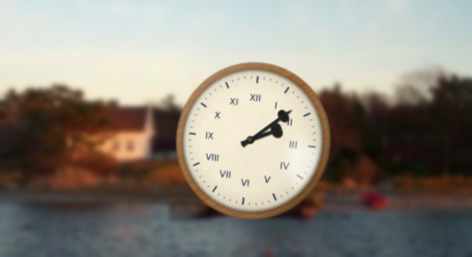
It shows {"hour": 2, "minute": 8}
